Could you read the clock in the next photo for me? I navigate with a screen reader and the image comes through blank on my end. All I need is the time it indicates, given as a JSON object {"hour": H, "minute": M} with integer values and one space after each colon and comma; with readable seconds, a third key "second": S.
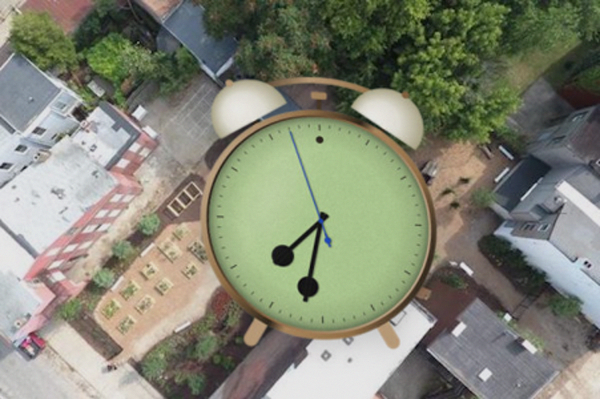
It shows {"hour": 7, "minute": 31, "second": 57}
